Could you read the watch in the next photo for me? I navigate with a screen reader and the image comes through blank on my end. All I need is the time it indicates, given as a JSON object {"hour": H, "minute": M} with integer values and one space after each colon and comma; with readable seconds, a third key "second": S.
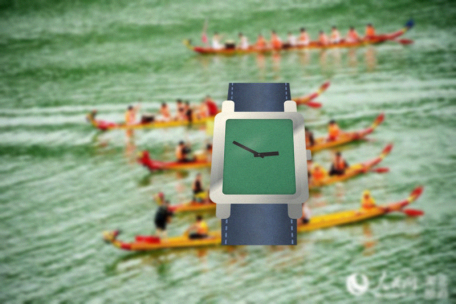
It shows {"hour": 2, "minute": 50}
